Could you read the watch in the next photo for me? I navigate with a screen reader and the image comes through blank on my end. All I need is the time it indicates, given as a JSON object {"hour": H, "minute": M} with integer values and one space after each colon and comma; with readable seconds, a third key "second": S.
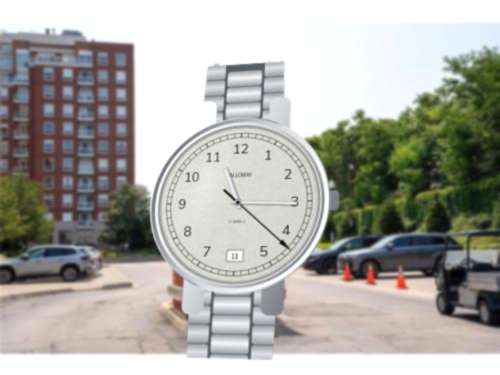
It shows {"hour": 11, "minute": 15, "second": 22}
